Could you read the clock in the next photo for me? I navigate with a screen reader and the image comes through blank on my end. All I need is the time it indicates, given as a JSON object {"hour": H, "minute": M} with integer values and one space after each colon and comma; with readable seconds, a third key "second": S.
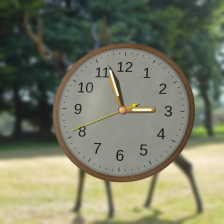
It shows {"hour": 2, "minute": 56, "second": 41}
